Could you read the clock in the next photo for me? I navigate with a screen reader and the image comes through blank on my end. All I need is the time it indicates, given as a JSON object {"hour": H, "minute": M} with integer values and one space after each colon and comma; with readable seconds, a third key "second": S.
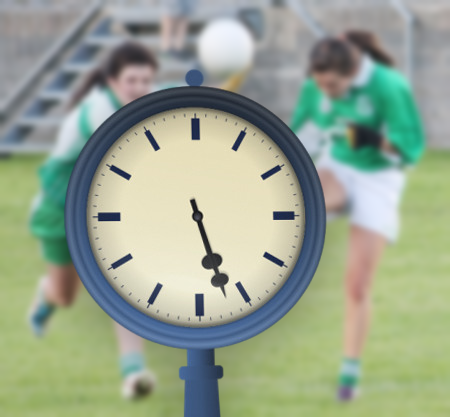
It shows {"hour": 5, "minute": 27}
